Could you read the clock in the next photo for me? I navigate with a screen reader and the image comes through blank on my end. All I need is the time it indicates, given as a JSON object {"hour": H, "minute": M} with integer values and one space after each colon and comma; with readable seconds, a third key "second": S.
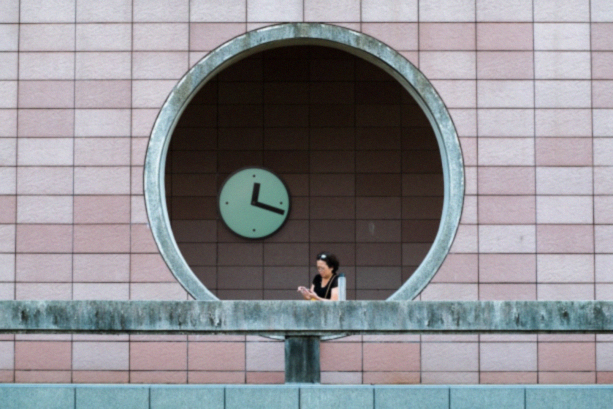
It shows {"hour": 12, "minute": 18}
